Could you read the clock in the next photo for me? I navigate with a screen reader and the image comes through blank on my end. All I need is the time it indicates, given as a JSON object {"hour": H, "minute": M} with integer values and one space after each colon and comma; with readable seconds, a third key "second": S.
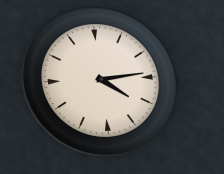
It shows {"hour": 4, "minute": 14}
